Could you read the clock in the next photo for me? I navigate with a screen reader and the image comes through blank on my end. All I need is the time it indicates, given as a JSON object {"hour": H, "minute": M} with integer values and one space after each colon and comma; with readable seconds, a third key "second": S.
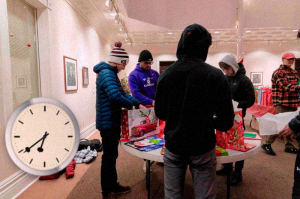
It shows {"hour": 6, "minute": 39}
